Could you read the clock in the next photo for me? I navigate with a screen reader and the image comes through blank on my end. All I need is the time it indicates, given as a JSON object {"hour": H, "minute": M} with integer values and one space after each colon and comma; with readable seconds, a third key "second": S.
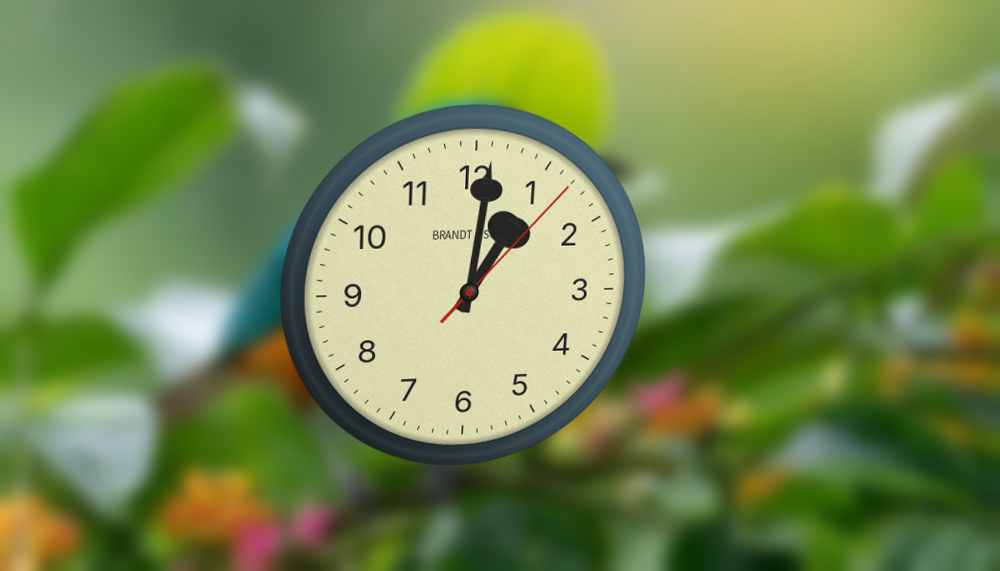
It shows {"hour": 1, "minute": 1, "second": 7}
